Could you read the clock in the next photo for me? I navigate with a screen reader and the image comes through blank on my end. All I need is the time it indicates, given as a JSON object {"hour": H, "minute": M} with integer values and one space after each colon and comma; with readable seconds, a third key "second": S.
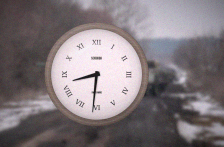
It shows {"hour": 8, "minute": 31}
